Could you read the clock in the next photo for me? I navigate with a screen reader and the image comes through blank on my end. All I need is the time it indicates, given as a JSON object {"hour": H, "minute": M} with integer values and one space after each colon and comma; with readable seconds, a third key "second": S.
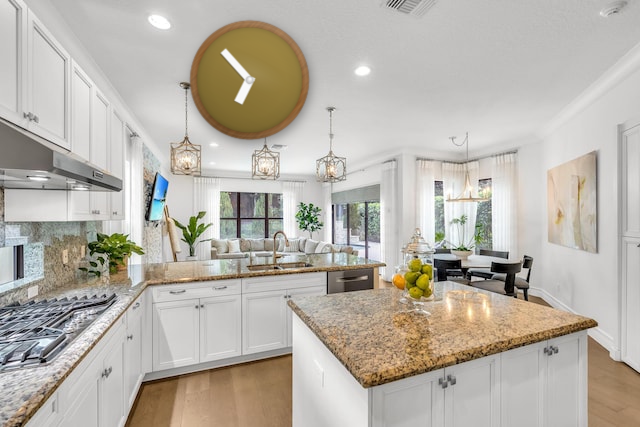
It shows {"hour": 6, "minute": 53}
